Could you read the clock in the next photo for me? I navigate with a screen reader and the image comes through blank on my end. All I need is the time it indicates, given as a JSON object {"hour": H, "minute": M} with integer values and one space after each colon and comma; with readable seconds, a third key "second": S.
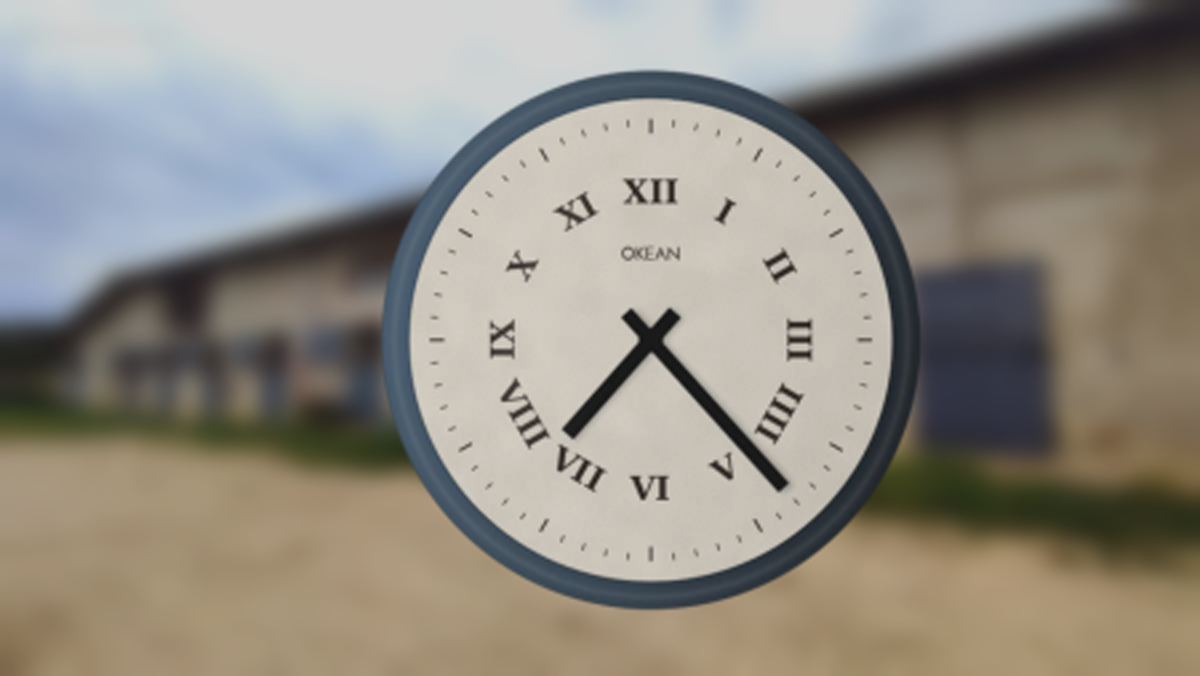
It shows {"hour": 7, "minute": 23}
